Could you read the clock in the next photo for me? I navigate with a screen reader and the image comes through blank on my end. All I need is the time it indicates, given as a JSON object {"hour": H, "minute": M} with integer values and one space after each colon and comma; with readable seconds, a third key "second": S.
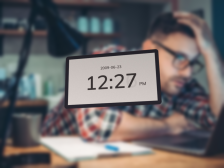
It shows {"hour": 12, "minute": 27}
